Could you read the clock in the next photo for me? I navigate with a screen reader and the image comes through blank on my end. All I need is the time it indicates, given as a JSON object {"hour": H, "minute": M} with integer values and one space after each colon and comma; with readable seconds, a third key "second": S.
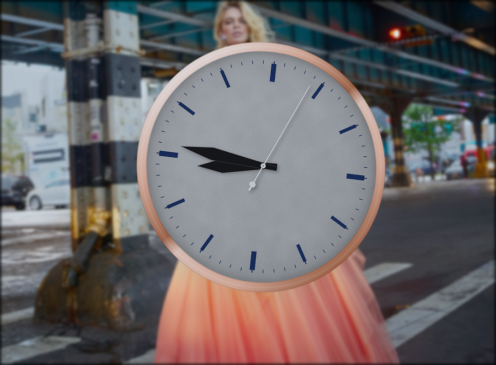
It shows {"hour": 8, "minute": 46, "second": 4}
